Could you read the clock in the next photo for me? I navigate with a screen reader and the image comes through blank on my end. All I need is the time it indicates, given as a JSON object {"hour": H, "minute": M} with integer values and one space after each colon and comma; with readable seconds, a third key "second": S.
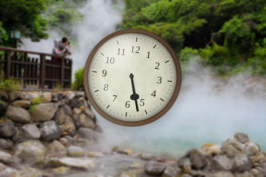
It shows {"hour": 5, "minute": 27}
